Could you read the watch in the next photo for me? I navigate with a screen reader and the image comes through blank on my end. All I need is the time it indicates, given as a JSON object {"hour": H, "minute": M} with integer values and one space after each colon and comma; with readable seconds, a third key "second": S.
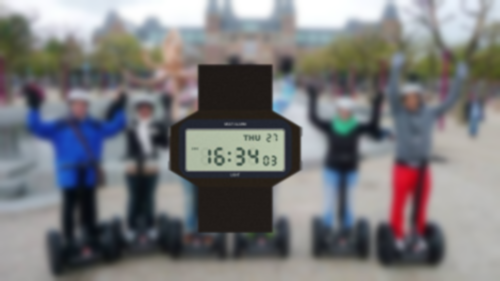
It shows {"hour": 16, "minute": 34}
